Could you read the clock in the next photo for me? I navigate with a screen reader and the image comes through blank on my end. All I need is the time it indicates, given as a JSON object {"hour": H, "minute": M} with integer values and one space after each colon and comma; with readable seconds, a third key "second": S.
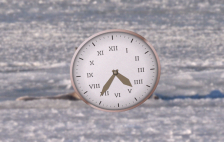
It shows {"hour": 4, "minute": 36}
